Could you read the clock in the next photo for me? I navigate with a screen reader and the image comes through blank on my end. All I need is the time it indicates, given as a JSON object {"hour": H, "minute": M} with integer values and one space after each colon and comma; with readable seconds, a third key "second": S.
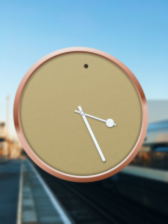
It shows {"hour": 3, "minute": 25}
